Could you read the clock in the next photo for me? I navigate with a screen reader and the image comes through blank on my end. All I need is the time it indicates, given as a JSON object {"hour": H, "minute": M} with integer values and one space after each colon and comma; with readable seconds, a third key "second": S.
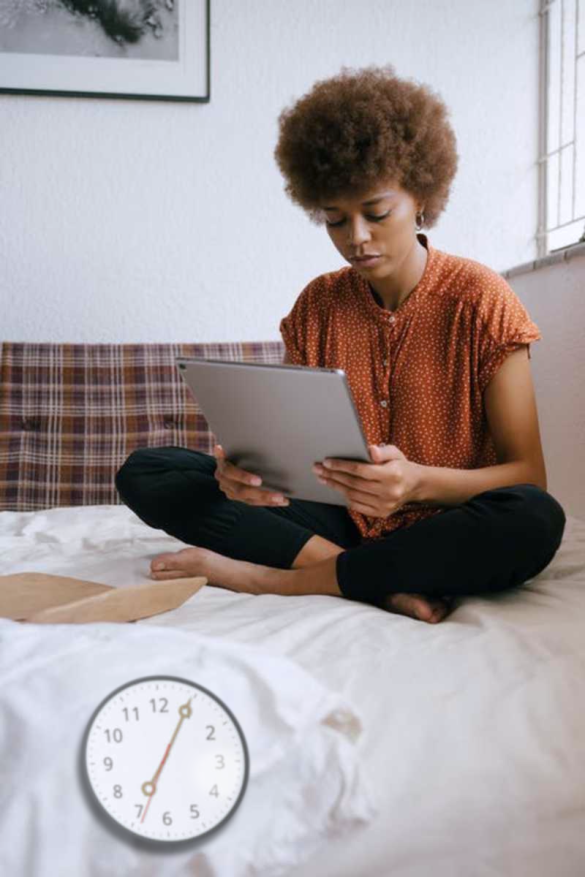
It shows {"hour": 7, "minute": 4, "second": 34}
